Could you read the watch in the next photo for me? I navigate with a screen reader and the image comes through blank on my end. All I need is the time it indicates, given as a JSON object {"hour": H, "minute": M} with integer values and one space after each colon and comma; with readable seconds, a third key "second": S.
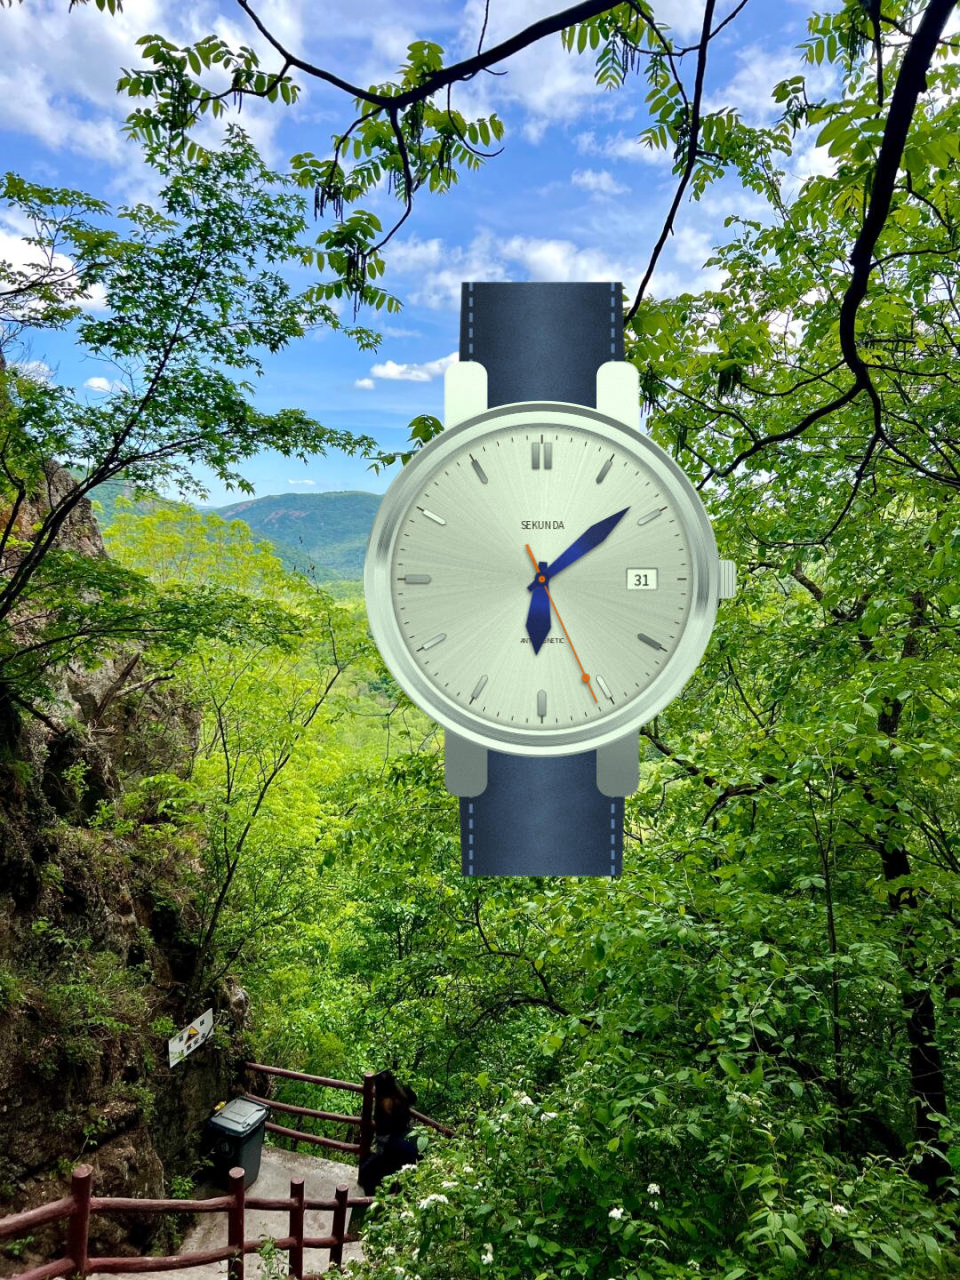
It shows {"hour": 6, "minute": 8, "second": 26}
